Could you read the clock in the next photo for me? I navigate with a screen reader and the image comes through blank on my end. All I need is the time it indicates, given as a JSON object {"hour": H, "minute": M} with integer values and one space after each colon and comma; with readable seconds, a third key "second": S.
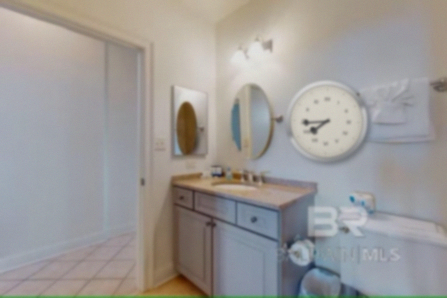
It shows {"hour": 7, "minute": 44}
